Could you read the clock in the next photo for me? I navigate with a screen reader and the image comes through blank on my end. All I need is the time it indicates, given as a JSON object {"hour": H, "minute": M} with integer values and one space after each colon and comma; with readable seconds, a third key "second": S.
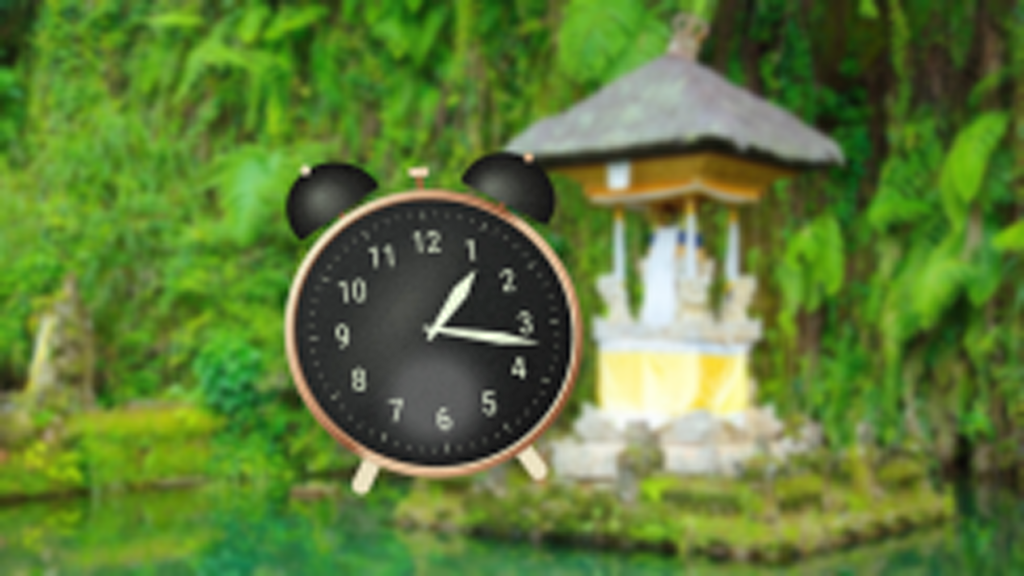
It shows {"hour": 1, "minute": 17}
